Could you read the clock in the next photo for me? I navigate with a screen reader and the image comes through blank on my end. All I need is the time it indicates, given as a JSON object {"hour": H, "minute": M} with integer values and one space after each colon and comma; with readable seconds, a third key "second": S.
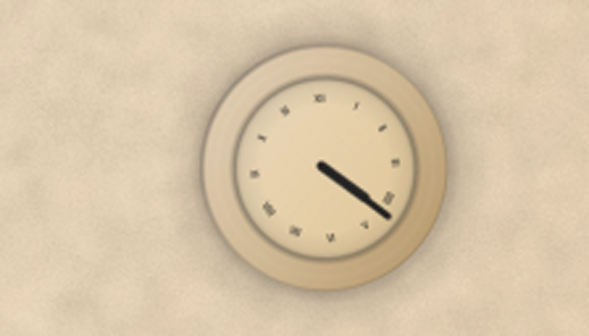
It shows {"hour": 4, "minute": 22}
